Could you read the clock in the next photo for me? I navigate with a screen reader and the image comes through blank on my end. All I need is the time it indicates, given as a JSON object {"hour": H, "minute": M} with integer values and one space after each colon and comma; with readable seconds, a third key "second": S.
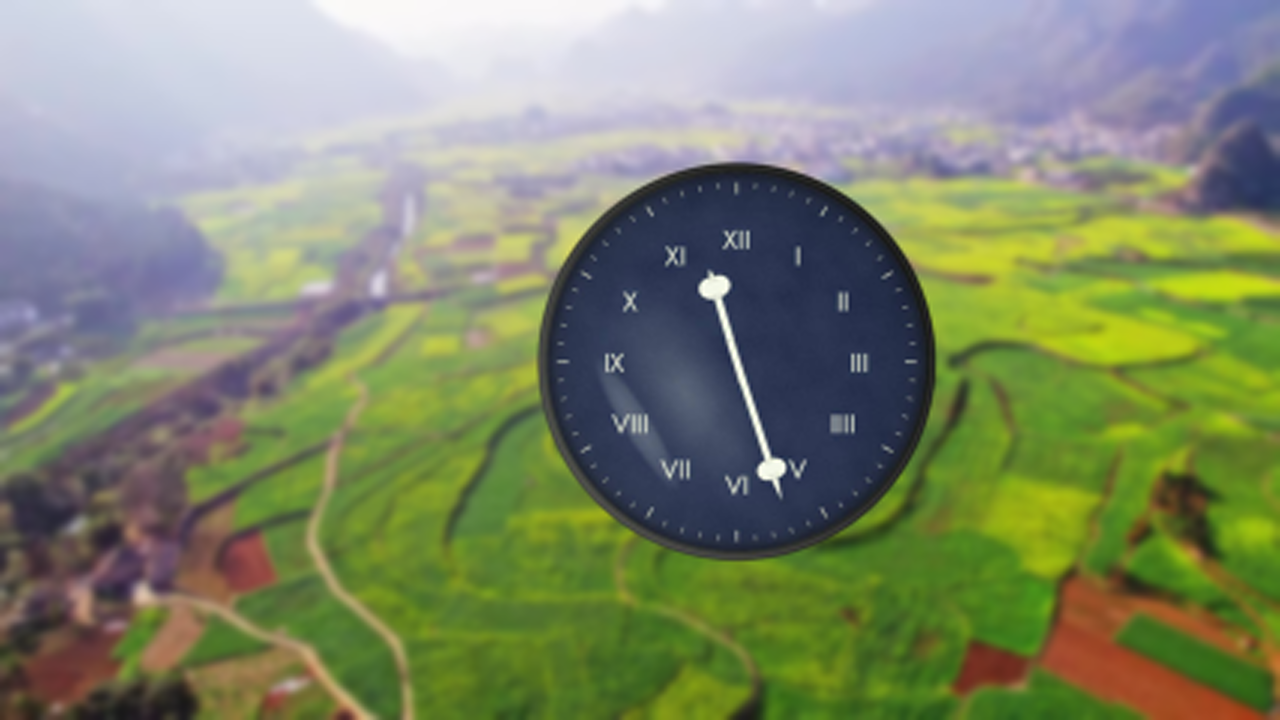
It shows {"hour": 11, "minute": 27}
